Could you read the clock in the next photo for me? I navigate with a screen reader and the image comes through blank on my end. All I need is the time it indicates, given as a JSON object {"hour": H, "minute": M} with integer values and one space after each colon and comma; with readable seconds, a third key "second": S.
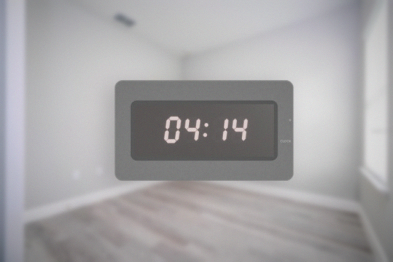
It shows {"hour": 4, "minute": 14}
